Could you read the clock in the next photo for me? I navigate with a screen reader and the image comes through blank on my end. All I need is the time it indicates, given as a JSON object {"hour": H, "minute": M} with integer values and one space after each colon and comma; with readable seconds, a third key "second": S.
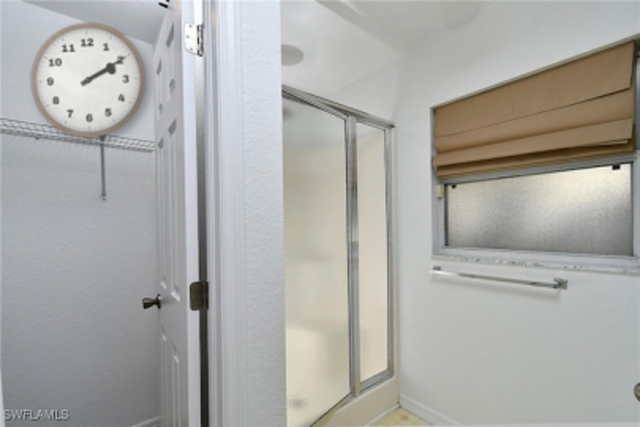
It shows {"hour": 2, "minute": 10}
